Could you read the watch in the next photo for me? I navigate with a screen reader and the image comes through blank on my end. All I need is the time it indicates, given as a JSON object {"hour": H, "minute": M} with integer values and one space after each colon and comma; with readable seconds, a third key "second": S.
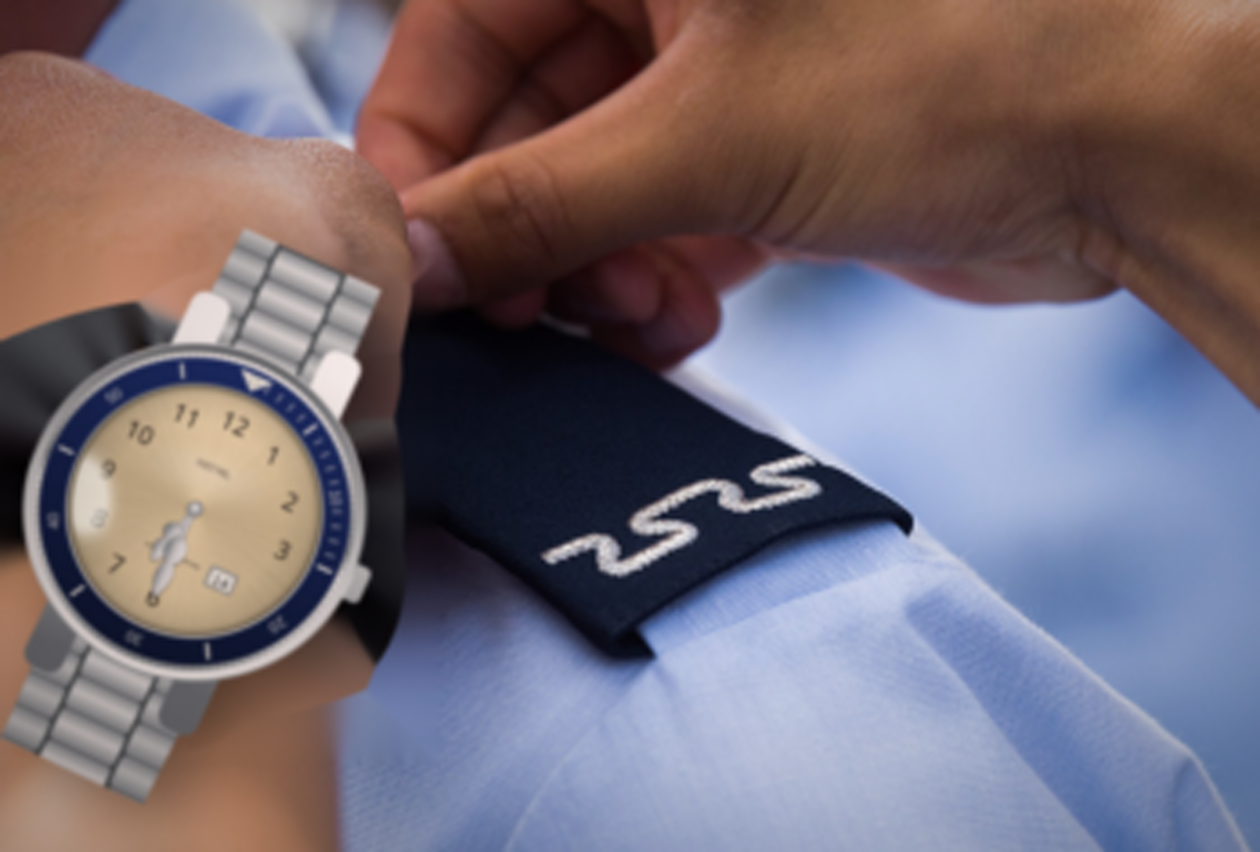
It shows {"hour": 6, "minute": 30}
